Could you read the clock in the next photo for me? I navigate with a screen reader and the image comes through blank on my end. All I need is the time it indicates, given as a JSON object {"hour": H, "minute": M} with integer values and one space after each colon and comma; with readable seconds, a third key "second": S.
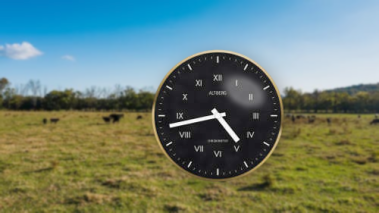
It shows {"hour": 4, "minute": 43}
